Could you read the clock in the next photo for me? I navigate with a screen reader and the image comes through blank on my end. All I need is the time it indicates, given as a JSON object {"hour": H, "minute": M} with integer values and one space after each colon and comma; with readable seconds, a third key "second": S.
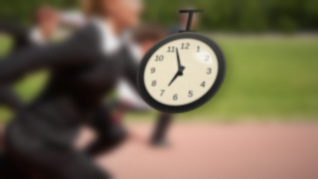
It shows {"hour": 6, "minute": 57}
